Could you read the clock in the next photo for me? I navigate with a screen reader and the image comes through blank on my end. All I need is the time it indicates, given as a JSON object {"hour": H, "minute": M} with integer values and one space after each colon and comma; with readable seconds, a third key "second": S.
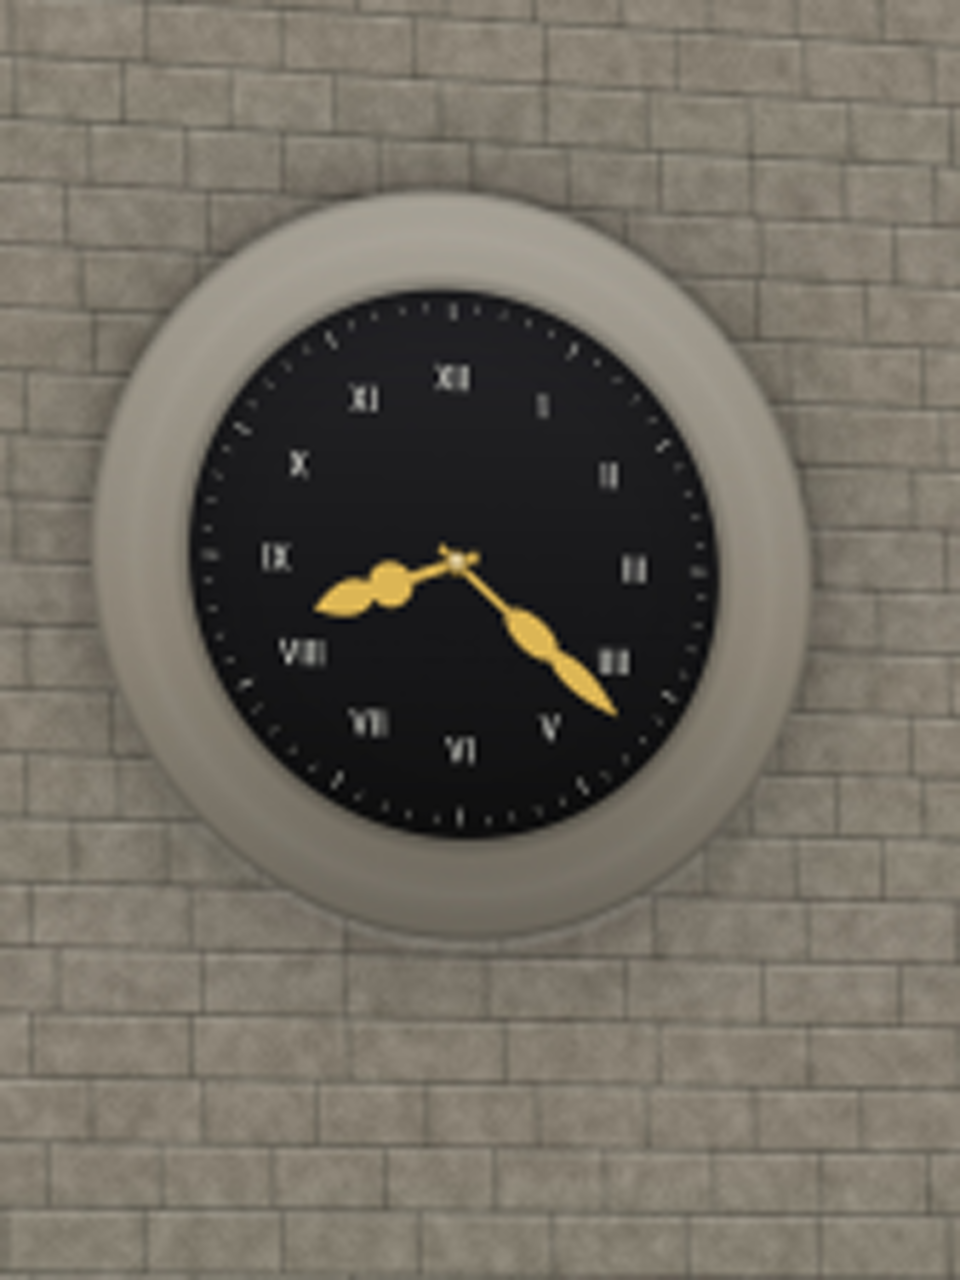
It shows {"hour": 8, "minute": 22}
